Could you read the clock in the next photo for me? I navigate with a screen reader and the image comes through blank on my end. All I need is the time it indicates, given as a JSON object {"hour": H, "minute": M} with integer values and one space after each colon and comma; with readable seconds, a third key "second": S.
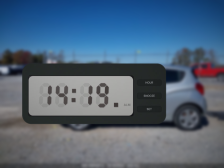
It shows {"hour": 14, "minute": 19}
